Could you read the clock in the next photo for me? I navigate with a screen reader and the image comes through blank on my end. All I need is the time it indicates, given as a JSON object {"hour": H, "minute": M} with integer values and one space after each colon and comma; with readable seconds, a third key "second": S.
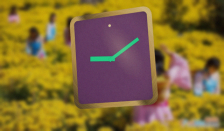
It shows {"hour": 9, "minute": 10}
